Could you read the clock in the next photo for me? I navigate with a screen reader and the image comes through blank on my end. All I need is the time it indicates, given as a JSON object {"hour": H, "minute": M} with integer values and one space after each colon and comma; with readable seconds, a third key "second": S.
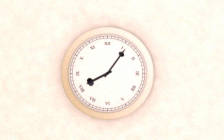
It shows {"hour": 8, "minute": 6}
